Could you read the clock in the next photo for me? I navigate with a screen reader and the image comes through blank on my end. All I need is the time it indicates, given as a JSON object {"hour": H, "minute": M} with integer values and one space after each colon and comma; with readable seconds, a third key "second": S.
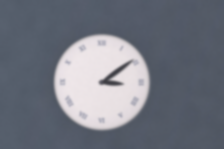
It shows {"hour": 3, "minute": 9}
